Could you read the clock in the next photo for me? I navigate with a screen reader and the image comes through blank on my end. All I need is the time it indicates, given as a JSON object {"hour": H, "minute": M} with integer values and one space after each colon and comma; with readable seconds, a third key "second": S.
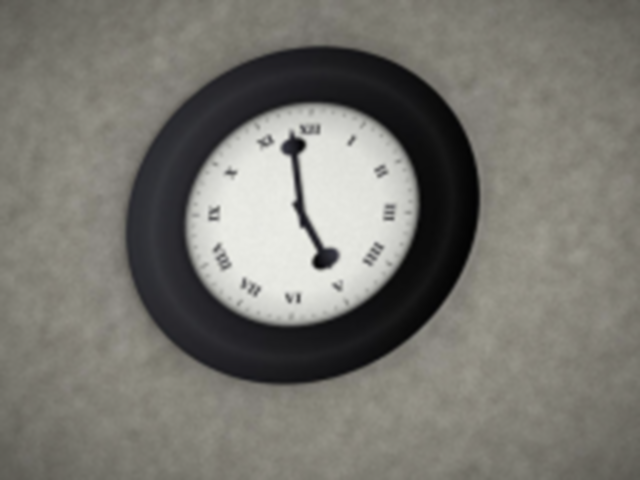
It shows {"hour": 4, "minute": 58}
